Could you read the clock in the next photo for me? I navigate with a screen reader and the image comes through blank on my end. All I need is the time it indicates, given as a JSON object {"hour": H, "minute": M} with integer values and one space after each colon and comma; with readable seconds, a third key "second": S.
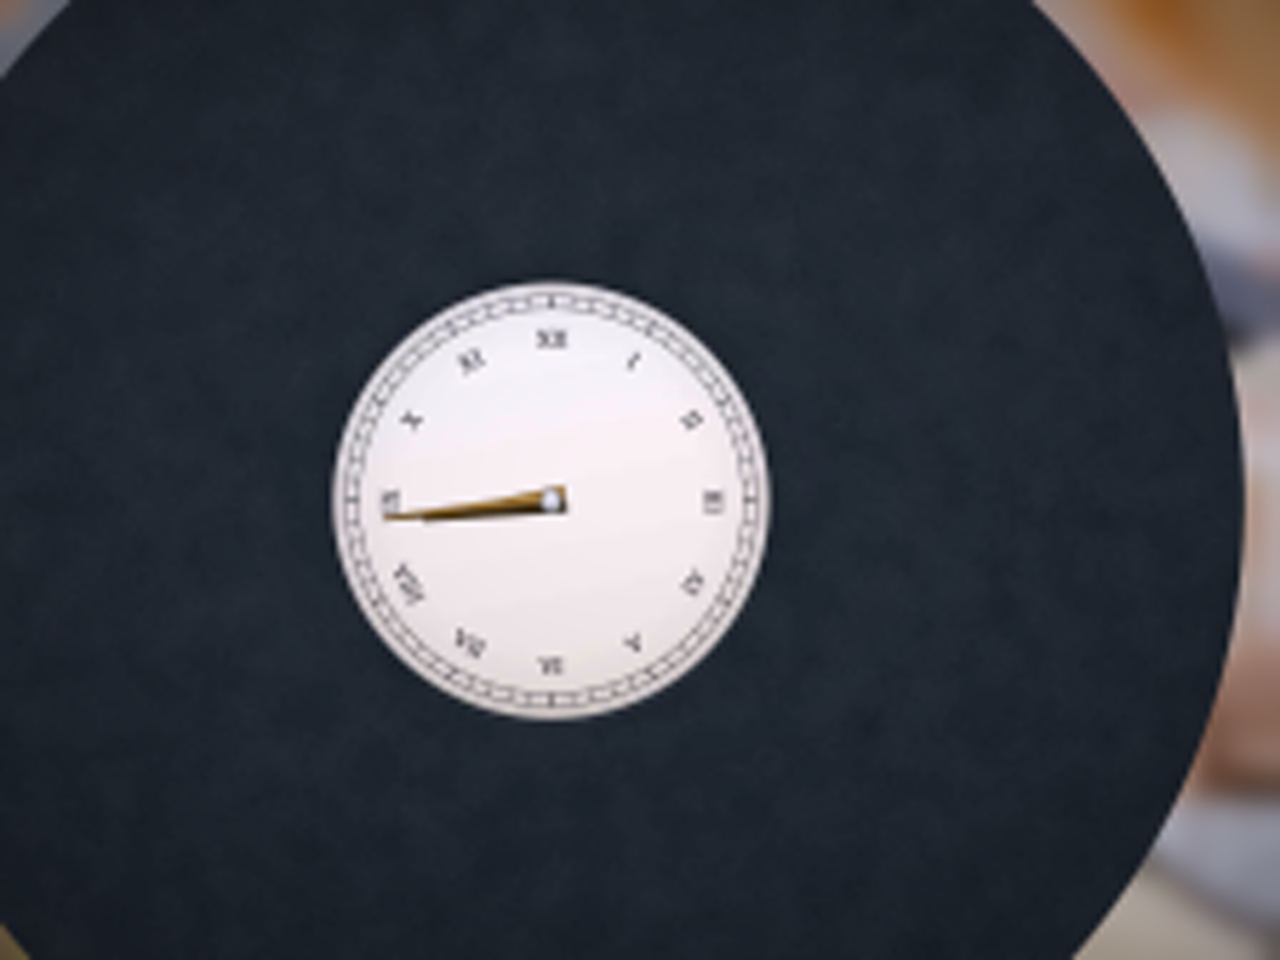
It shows {"hour": 8, "minute": 44}
